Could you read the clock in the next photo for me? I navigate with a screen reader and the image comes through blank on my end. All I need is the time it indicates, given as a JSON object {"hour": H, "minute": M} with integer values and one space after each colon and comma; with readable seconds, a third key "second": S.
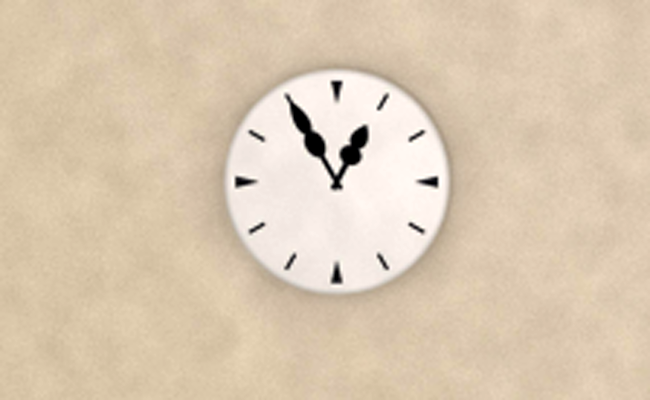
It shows {"hour": 12, "minute": 55}
